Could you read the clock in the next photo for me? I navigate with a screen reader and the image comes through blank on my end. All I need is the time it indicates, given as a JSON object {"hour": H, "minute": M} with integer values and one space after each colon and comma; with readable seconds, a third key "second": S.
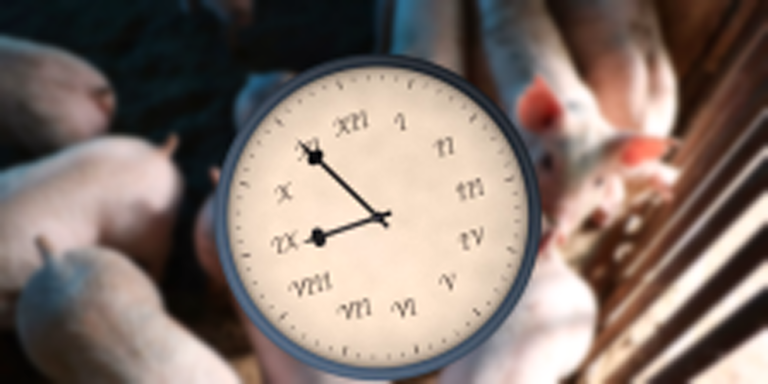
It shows {"hour": 8, "minute": 55}
